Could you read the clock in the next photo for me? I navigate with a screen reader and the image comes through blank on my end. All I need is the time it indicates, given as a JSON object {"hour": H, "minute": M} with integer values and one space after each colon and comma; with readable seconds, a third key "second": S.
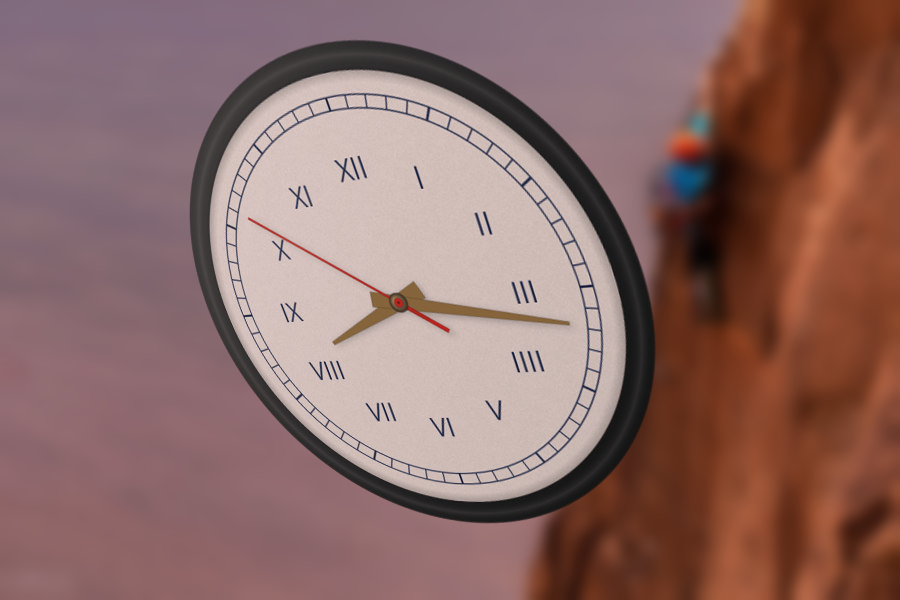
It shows {"hour": 8, "minute": 16, "second": 51}
